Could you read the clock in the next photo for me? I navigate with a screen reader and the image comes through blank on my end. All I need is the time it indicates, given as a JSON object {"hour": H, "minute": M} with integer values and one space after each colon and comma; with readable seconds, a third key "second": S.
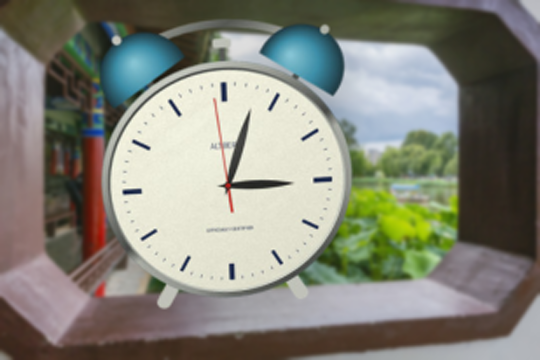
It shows {"hour": 3, "minute": 2, "second": 59}
